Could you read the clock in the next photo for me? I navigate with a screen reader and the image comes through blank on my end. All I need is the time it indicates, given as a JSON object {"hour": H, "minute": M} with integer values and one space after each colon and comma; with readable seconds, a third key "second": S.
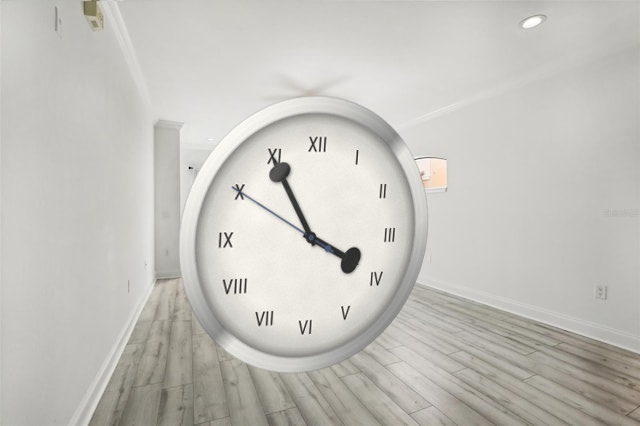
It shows {"hour": 3, "minute": 54, "second": 50}
